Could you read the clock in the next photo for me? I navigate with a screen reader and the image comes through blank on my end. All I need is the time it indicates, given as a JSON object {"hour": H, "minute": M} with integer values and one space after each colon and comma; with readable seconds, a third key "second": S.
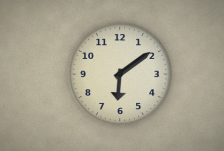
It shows {"hour": 6, "minute": 9}
